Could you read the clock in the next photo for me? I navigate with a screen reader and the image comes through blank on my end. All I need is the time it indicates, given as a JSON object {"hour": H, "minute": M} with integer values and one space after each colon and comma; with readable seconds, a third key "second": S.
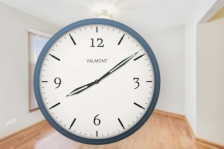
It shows {"hour": 8, "minute": 9}
